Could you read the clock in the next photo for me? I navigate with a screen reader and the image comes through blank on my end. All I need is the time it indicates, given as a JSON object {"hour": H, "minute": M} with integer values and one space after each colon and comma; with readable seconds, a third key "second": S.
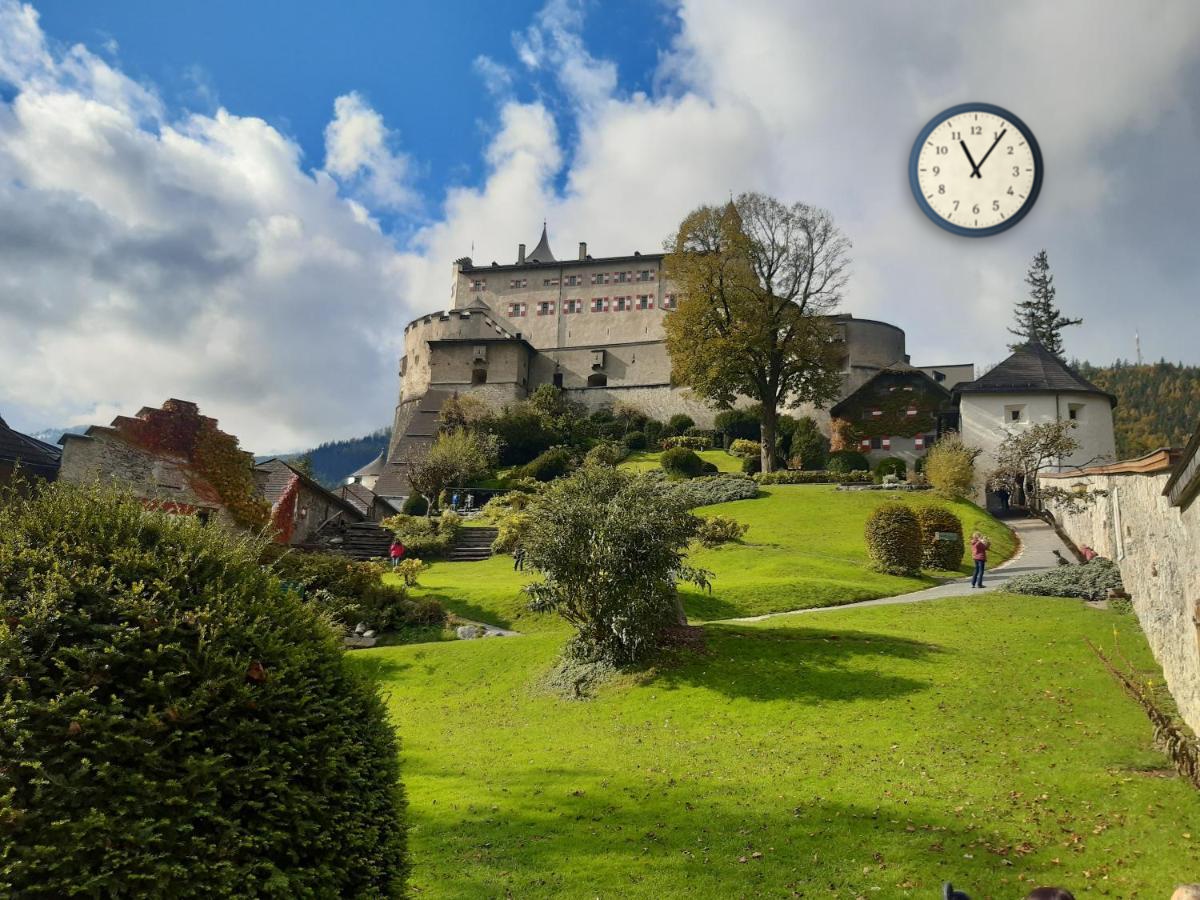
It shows {"hour": 11, "minute": 6}
